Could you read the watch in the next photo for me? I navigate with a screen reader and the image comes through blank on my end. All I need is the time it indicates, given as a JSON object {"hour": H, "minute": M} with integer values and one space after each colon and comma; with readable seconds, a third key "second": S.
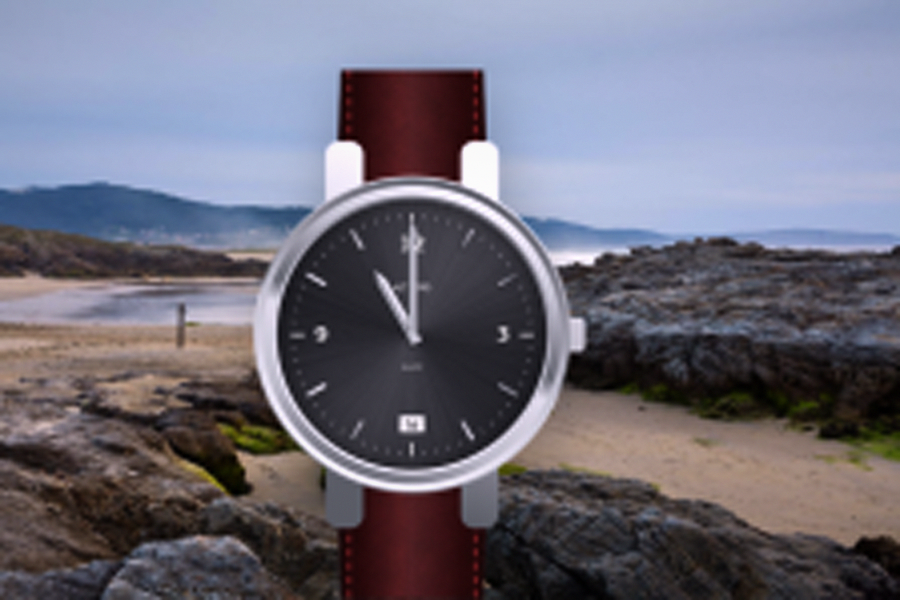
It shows {"hour": 11, "minute": 0}
